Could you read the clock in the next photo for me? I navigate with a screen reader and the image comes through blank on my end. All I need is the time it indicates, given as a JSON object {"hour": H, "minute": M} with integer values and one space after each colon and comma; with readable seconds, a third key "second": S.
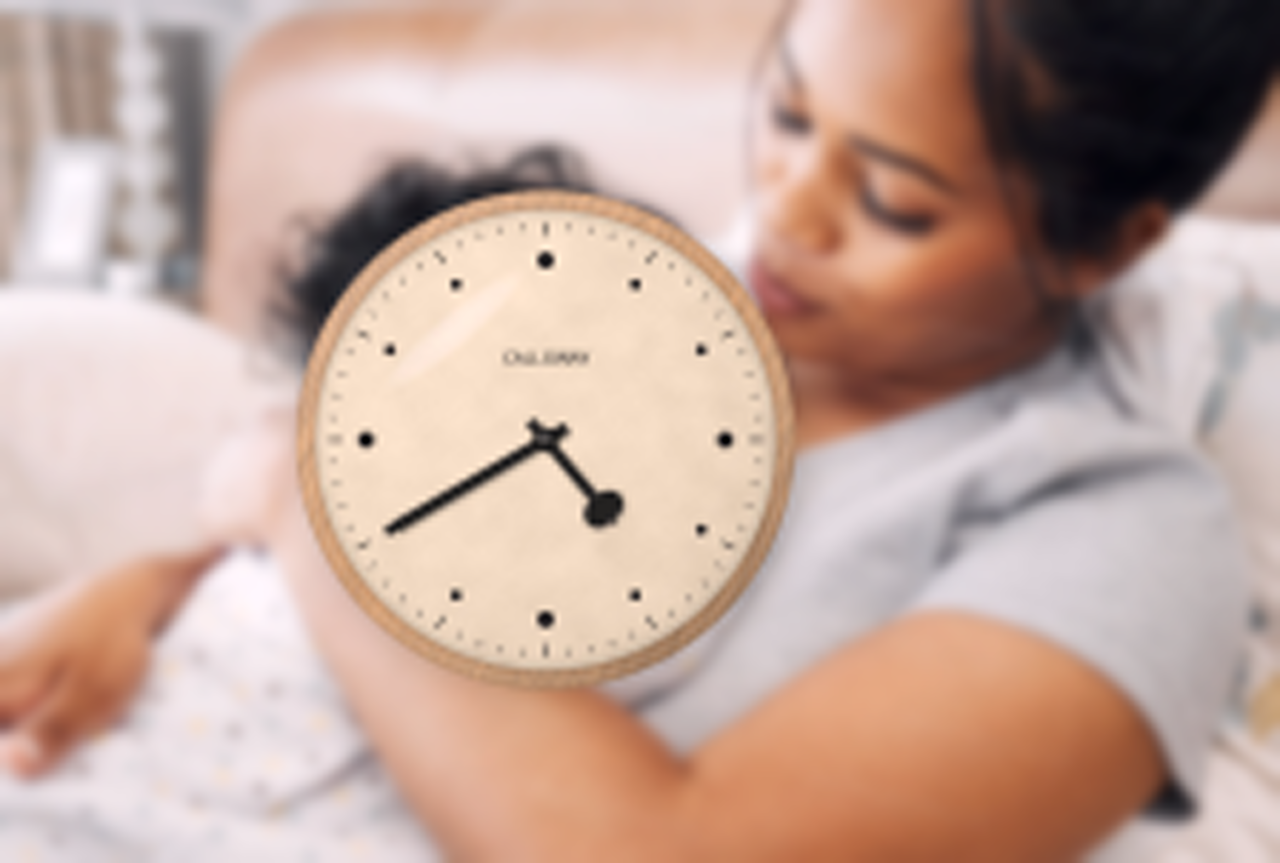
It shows {"hour": 4, "minute": 40}
